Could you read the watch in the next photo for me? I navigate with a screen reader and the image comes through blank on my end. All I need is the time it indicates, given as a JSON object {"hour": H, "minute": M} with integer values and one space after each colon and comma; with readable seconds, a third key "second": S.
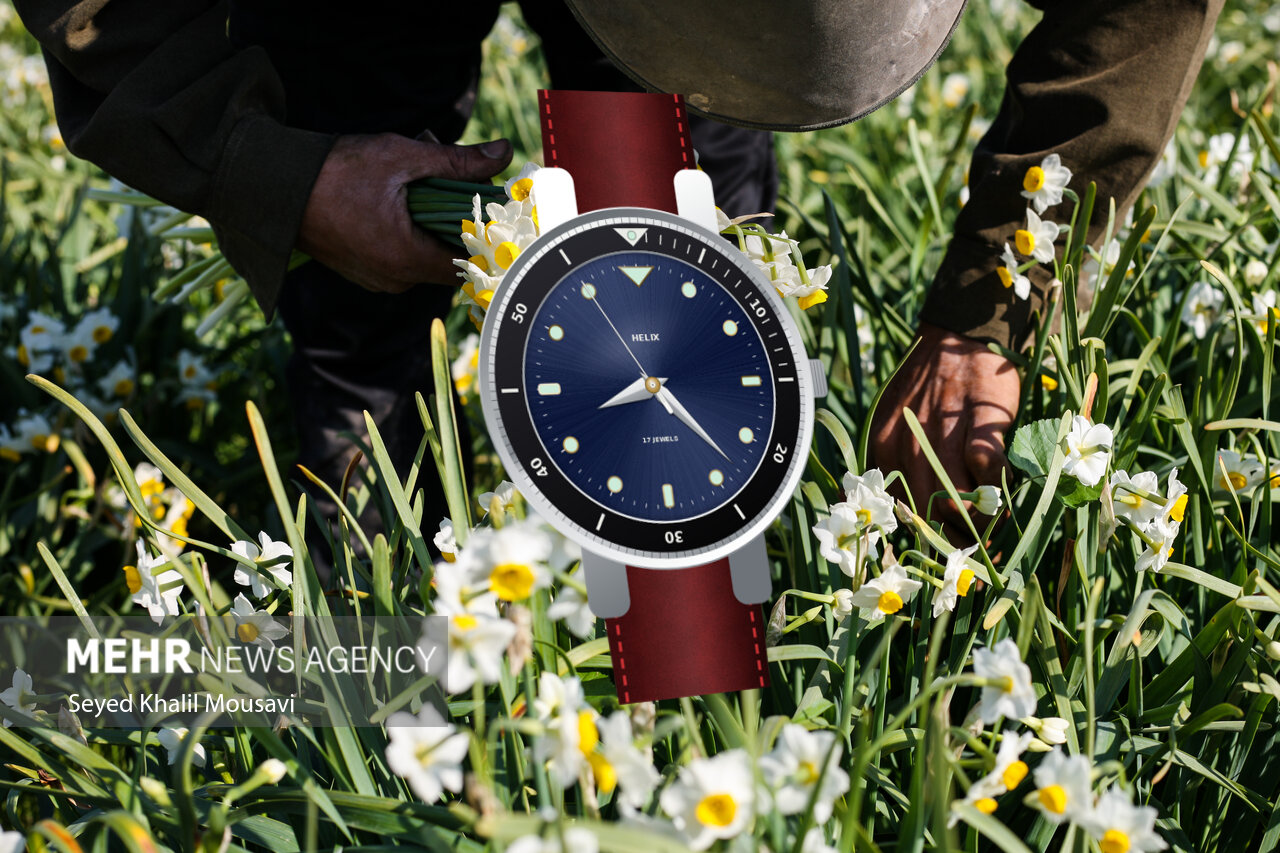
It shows {"hour": 8, "minute": 22, "second": 55}
